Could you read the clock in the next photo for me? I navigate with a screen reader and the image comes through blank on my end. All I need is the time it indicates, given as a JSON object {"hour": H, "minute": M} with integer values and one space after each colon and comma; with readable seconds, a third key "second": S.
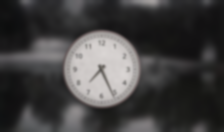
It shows {"hour": 7, "minute": 26}
